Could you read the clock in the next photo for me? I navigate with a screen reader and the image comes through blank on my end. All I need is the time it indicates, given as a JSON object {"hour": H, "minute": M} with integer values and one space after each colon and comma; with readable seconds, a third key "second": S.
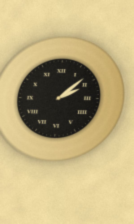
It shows {"hour": 2, "minute": 8}
